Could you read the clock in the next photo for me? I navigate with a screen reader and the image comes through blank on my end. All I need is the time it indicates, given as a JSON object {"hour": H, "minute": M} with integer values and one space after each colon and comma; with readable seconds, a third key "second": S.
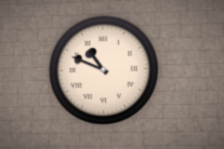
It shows {"hour": 10, "minute": 49}
